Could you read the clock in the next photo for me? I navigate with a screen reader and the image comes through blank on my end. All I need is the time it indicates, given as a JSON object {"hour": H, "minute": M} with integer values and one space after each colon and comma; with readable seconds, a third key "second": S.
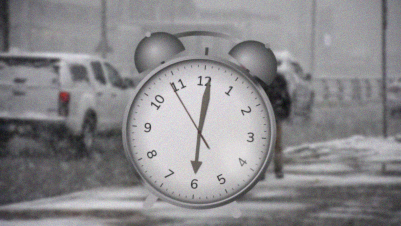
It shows {"hour": 6, "minute": 0, "second": 54}
